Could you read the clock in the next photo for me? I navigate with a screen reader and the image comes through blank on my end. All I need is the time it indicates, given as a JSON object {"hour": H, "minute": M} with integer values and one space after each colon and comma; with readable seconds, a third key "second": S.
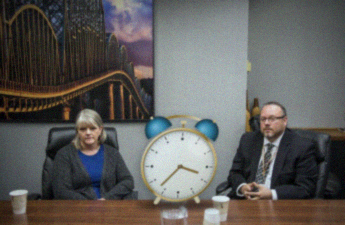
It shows {"hour": 3, "minute": 37}
